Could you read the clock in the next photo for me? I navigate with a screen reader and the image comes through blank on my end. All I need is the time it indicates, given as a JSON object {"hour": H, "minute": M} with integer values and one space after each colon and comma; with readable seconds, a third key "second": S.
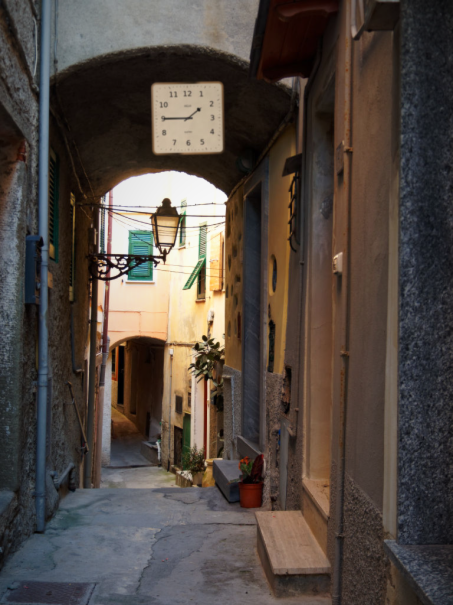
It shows {"hour": 1, "minute": 45}
